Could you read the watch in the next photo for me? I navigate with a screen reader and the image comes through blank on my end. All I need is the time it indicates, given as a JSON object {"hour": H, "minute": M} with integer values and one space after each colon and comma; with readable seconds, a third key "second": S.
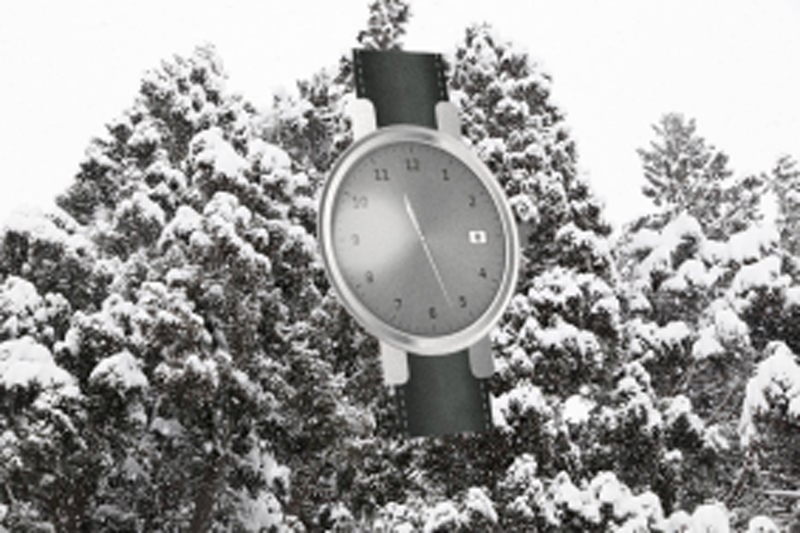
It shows {"hour": 11, "minute": 27}
